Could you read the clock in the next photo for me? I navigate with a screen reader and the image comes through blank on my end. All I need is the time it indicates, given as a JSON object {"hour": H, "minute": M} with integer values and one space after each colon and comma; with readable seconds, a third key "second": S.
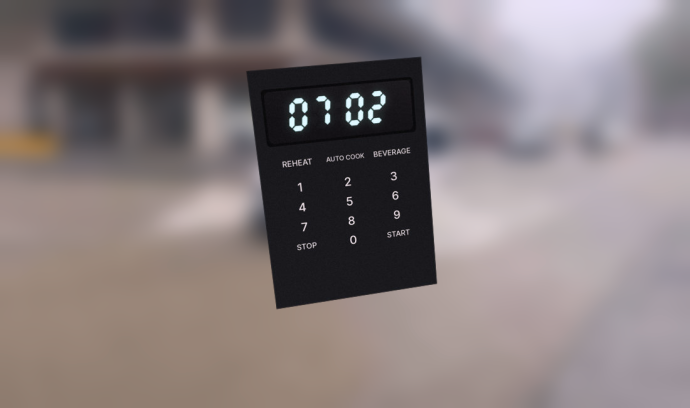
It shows {"hour": 7, "minute": 2}
